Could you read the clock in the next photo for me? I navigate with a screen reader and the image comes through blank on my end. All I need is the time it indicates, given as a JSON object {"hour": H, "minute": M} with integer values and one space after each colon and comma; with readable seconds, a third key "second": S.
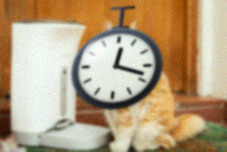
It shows {"hour": 12, "minute": 18}
